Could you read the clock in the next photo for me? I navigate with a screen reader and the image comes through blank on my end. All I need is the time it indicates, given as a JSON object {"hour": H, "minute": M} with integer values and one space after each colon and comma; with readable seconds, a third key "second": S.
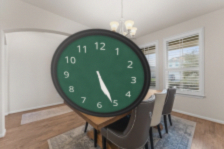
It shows {"hour": 5, "minute": 26}
